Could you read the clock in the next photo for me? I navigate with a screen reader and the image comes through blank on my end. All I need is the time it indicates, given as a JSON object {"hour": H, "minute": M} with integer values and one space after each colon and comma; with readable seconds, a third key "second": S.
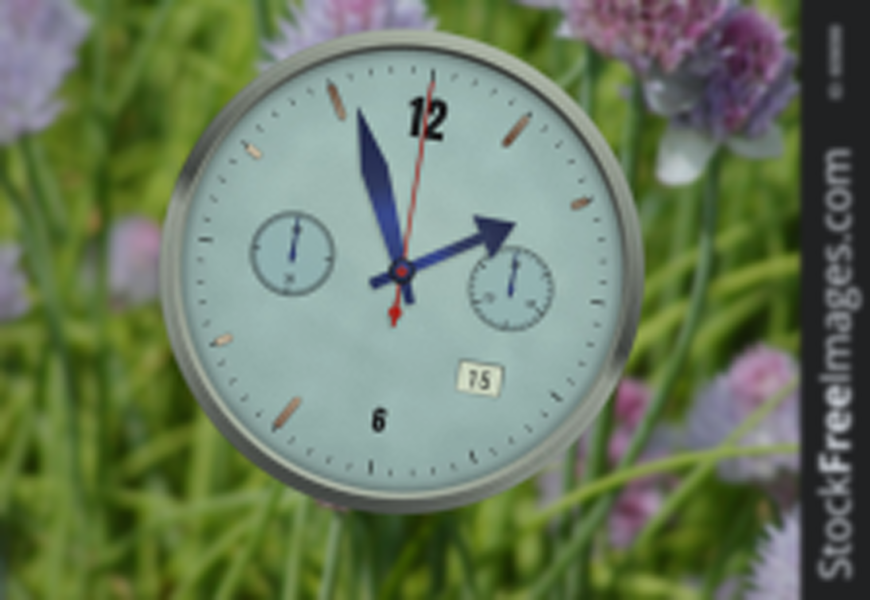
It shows {"hour": 1, "minute": 56}
